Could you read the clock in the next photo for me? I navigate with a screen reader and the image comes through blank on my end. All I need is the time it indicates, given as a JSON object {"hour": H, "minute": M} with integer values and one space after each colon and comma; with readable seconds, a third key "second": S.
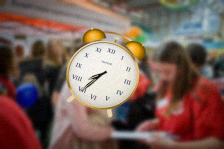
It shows {"hour": 7, "minute": 35}
